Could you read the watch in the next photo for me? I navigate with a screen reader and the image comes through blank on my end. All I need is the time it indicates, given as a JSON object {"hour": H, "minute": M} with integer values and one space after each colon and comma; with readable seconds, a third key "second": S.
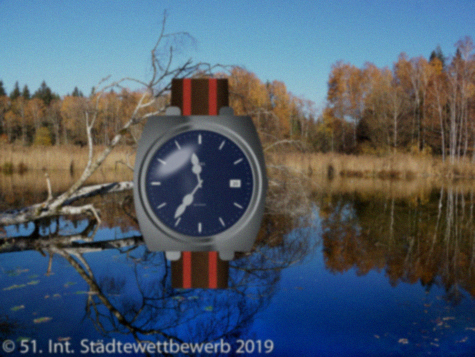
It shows {"hour": 11, "minute": 36}
